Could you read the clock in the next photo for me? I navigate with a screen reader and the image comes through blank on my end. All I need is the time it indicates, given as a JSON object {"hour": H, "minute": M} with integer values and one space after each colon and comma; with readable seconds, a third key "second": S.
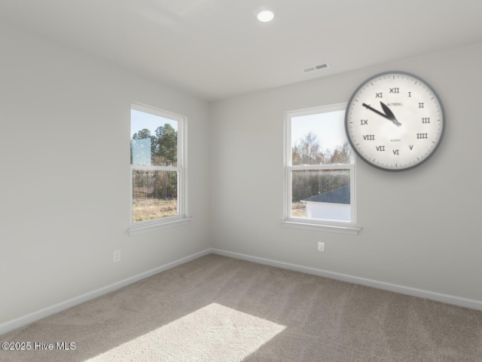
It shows {"hour": 10, "minute": 50}
